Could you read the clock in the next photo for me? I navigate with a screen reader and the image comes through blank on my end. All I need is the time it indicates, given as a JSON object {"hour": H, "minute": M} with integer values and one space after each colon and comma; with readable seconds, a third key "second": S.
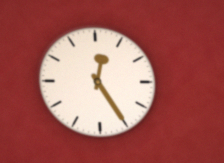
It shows {"hour": 12, "minute": 25}
